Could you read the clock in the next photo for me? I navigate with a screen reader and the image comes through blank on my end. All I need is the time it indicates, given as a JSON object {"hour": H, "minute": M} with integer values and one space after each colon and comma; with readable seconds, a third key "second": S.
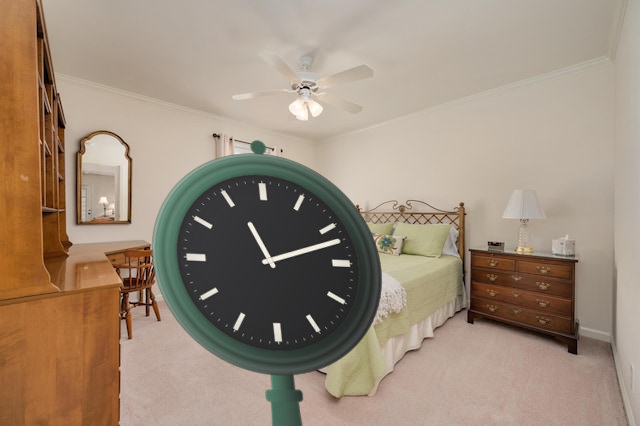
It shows {"hour": 11, "minute": 12}
